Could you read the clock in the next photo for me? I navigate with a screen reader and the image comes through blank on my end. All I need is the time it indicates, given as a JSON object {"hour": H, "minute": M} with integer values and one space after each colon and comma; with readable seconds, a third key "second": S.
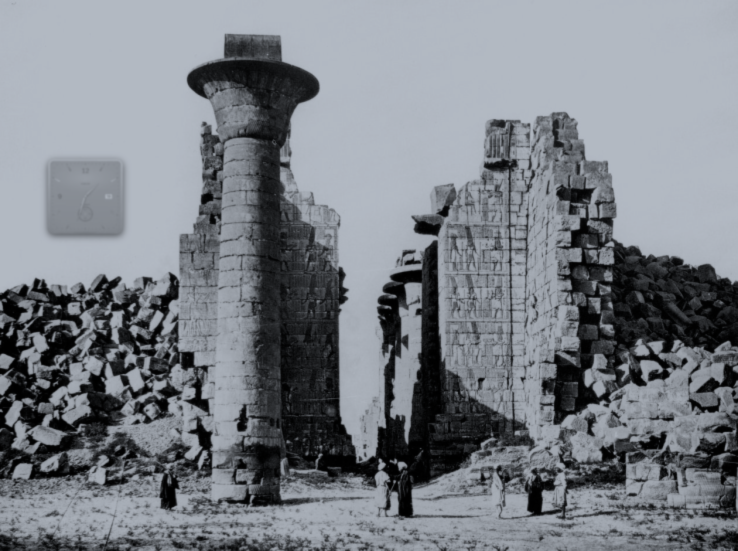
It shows {"hour": 1, "minute": 33}
